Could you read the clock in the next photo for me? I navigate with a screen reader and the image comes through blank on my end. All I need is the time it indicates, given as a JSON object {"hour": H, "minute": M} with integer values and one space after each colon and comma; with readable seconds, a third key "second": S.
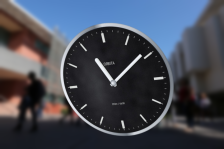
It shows {"hour": 11, "minute": 9}
